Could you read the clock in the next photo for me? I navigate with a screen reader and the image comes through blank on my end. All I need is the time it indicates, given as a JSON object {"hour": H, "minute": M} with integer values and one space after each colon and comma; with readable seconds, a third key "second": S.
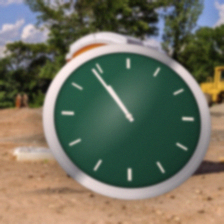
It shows {"hour": 10, "minute": 54}
